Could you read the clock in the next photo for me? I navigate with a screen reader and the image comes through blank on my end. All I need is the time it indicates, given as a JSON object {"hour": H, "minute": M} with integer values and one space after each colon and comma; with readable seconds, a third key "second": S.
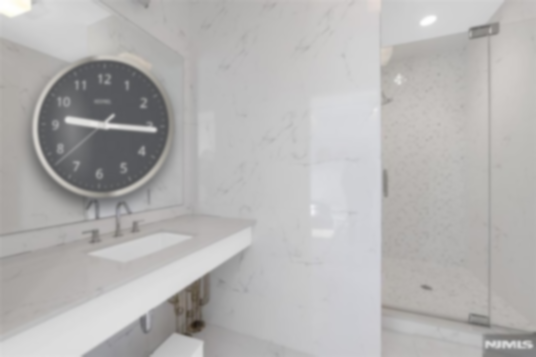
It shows {"hour": 9, "minute": 15, "second": 38}
